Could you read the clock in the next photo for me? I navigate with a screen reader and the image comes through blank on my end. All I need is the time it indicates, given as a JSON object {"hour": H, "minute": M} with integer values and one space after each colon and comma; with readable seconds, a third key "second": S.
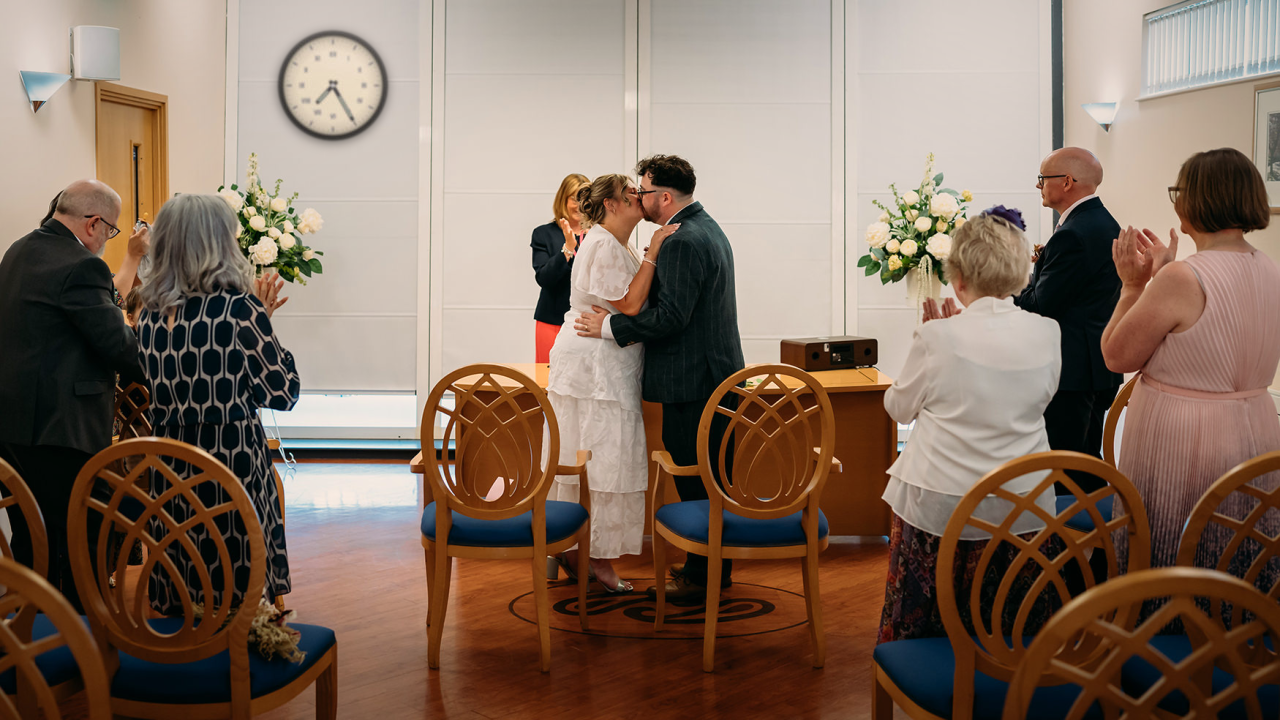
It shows {"hour": 7, "minute": 25}
